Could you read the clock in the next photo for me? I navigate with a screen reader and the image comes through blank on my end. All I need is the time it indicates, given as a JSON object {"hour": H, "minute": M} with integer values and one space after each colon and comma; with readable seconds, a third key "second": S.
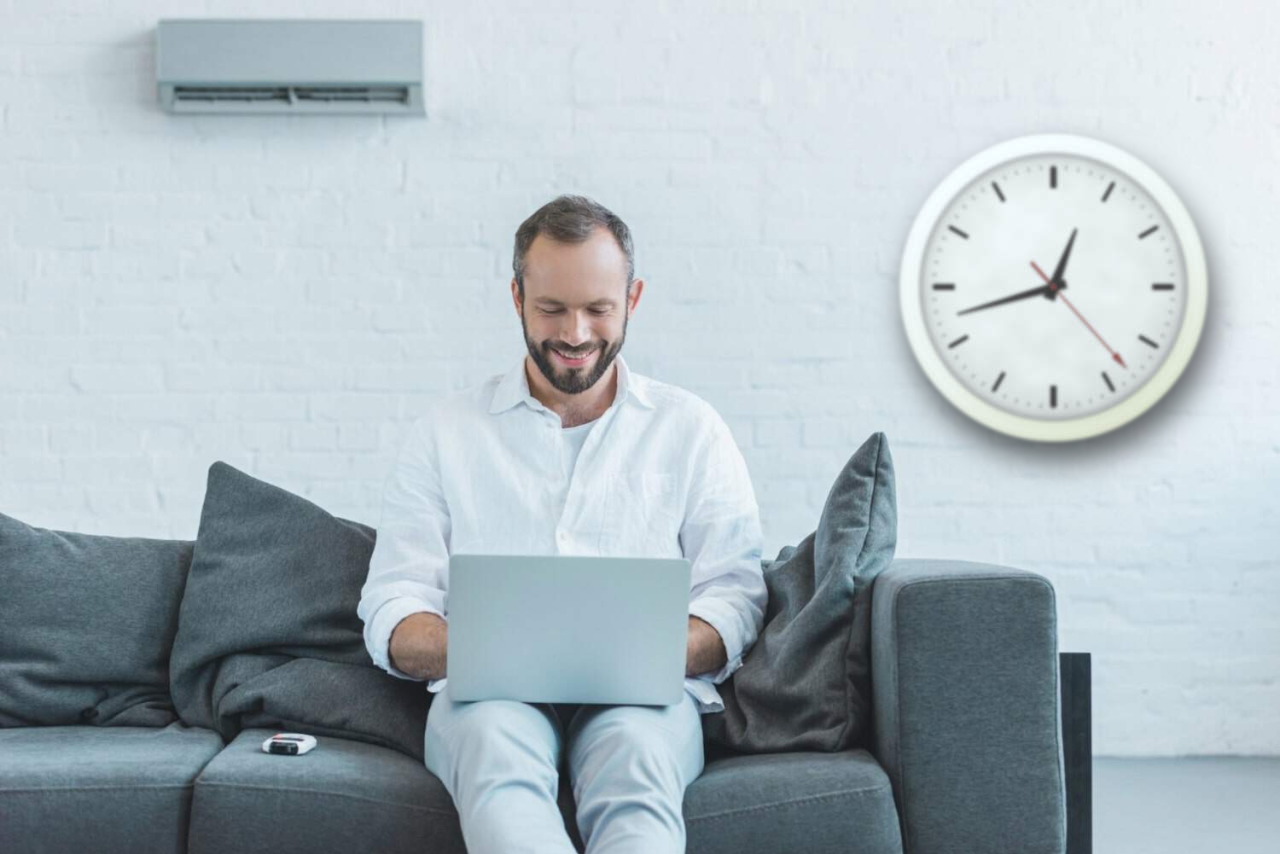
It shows {"hour": 12, "minute": 42, "second": 23}
